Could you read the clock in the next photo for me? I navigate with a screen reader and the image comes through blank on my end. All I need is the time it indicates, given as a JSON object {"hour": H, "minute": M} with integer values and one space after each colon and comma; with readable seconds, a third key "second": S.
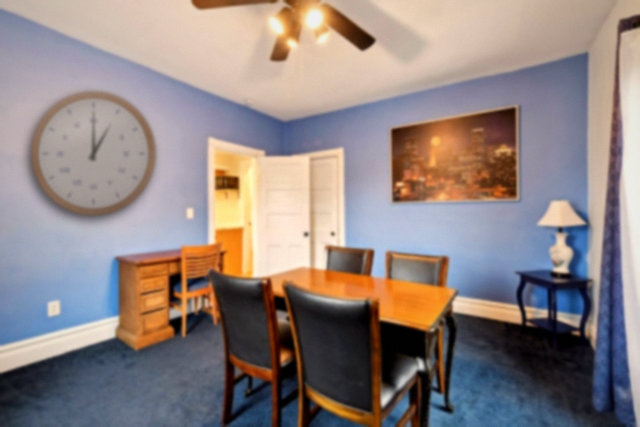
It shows {"hour": 1, "minute": 0}
